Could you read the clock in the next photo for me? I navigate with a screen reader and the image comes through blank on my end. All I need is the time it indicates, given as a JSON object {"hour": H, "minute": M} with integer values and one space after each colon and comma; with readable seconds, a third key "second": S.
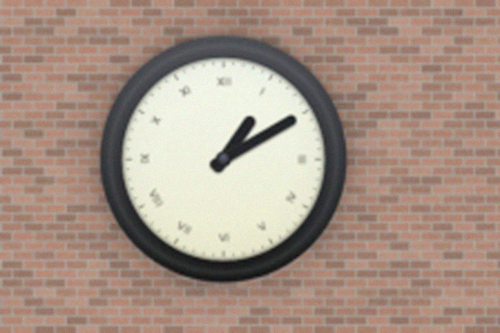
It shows {"hour": 1, "minute": 10}
